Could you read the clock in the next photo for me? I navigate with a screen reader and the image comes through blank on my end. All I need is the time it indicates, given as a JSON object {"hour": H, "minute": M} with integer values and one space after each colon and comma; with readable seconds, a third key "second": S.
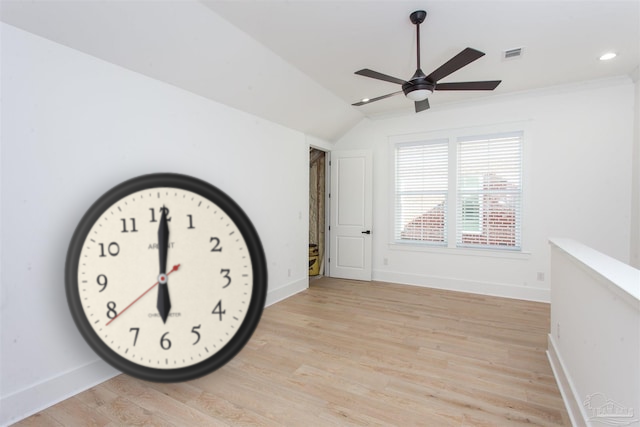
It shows {"hour": 6, "minute": 0, "second": 39}
